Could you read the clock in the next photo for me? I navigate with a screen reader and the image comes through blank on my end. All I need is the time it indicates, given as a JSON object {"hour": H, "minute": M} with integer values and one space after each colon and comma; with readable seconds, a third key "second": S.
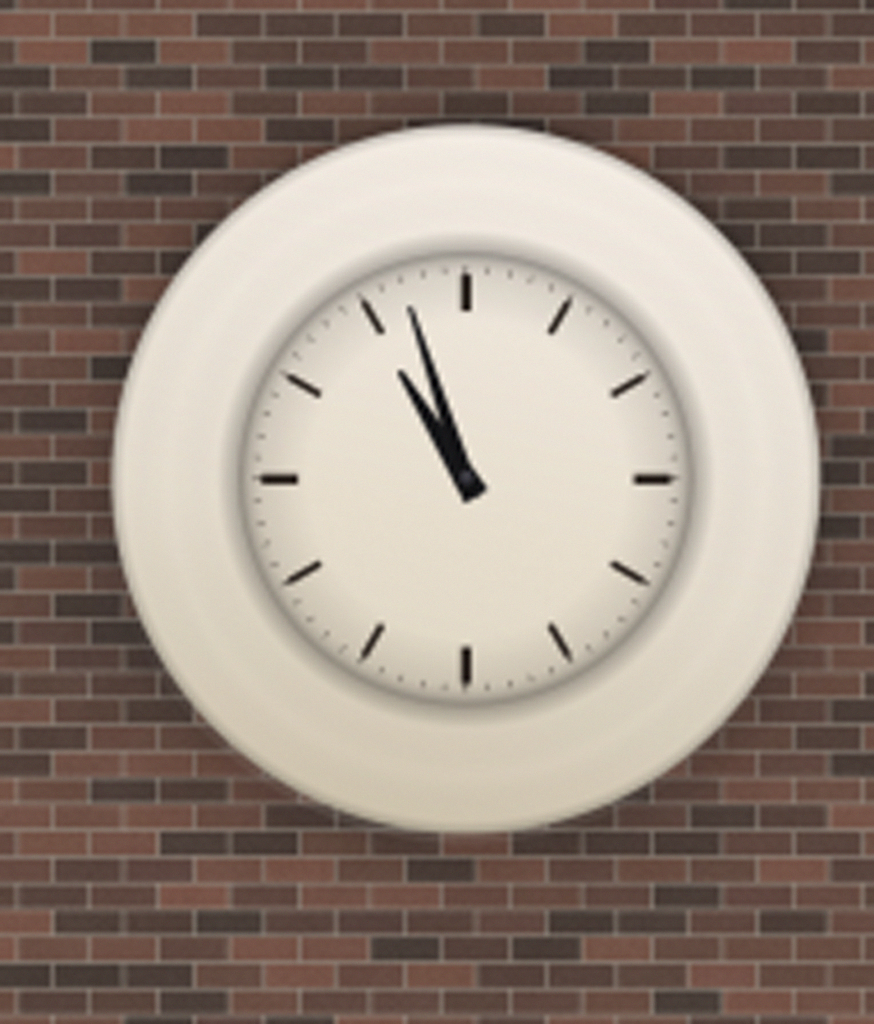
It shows {"hour": 10, "minute": 57}
